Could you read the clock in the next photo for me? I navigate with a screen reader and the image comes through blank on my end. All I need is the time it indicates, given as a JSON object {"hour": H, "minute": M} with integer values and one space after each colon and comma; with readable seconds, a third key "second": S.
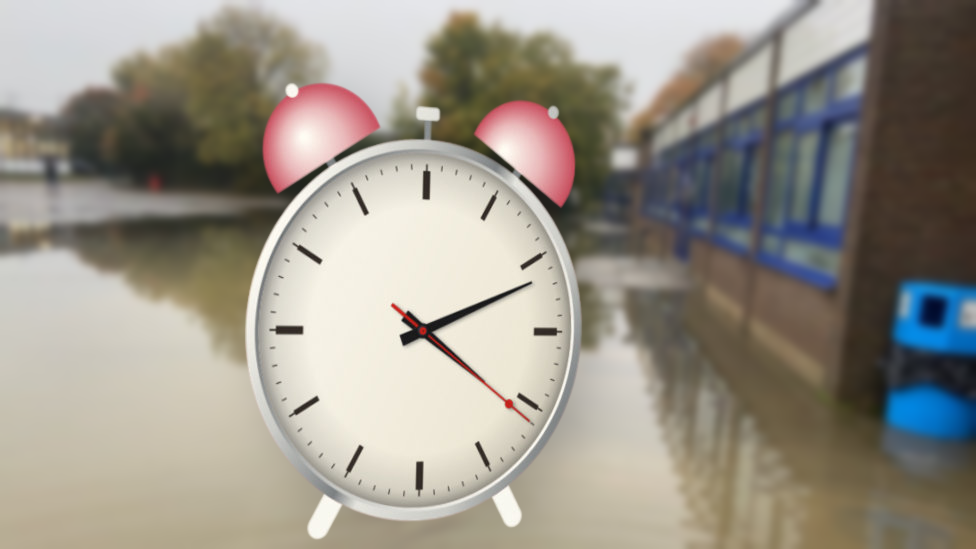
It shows {"hour": 4, "minute": 11, "second": 21}
